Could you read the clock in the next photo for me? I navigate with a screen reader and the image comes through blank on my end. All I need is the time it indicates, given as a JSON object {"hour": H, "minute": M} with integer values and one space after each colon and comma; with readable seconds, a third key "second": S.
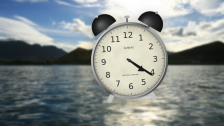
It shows {"hour": 4, "minute": 21}
